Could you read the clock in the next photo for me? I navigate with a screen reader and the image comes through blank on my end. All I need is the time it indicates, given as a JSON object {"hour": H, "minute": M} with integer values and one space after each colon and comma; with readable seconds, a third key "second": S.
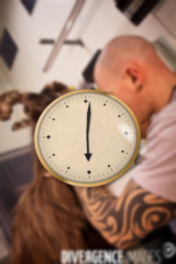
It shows {"hour": 6, "minute": 1}
